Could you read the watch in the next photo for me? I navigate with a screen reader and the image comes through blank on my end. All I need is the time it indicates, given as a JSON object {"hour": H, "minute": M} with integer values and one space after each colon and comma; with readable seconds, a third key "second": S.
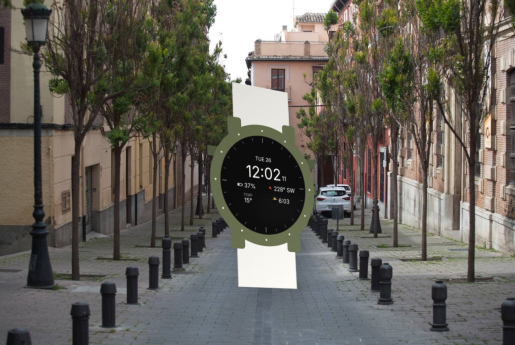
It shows {"hour": 12, "minute": 2}
